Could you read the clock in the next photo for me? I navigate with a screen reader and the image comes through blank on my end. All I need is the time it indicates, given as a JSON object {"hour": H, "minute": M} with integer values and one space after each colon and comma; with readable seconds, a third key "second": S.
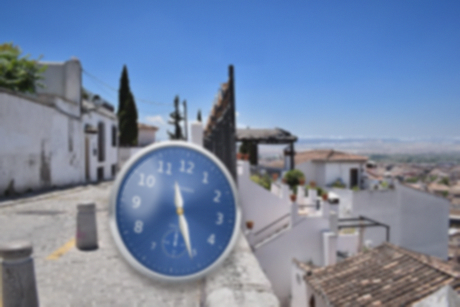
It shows {"hour": 11, "minute": 26}
